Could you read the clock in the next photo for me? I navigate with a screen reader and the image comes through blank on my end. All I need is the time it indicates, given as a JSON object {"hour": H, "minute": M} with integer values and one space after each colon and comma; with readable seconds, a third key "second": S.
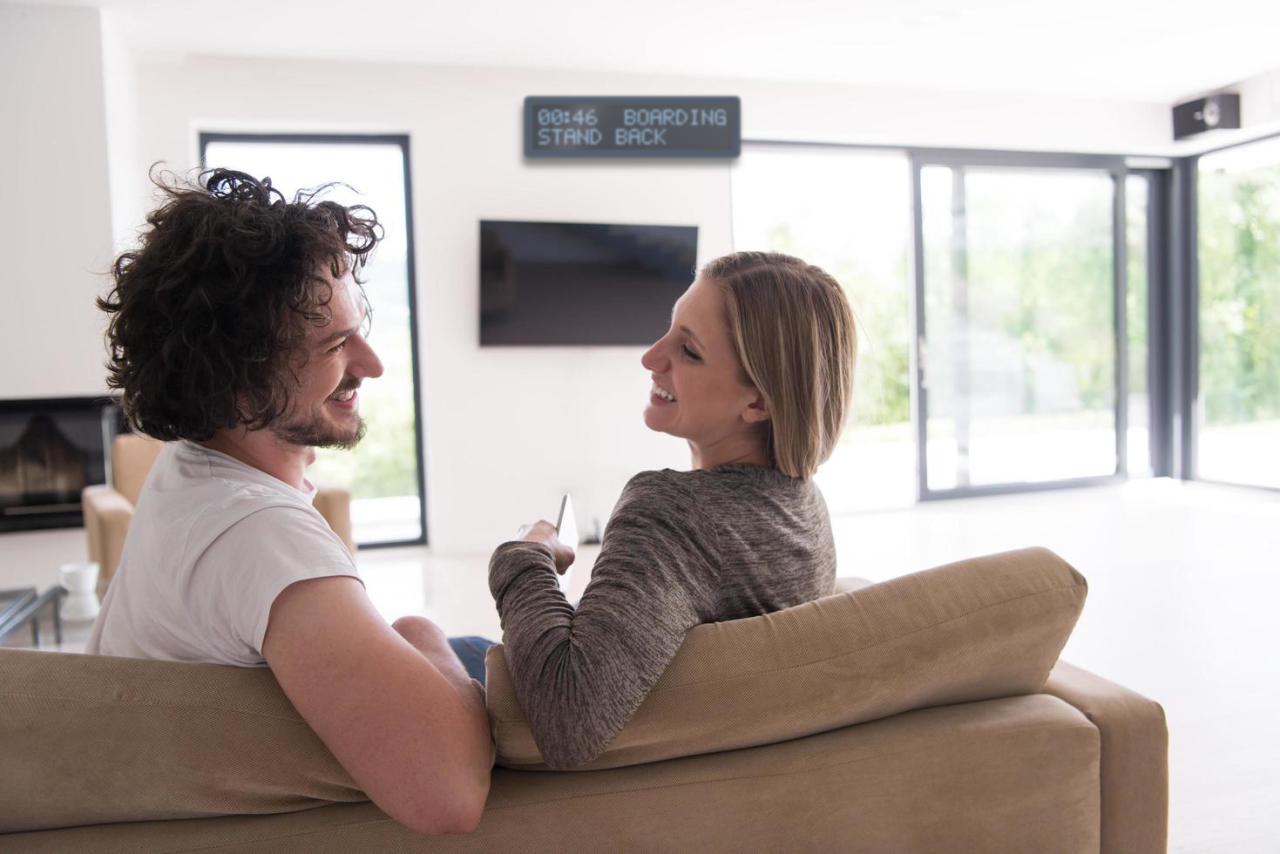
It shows {"hour": 0, "minute": 46}
